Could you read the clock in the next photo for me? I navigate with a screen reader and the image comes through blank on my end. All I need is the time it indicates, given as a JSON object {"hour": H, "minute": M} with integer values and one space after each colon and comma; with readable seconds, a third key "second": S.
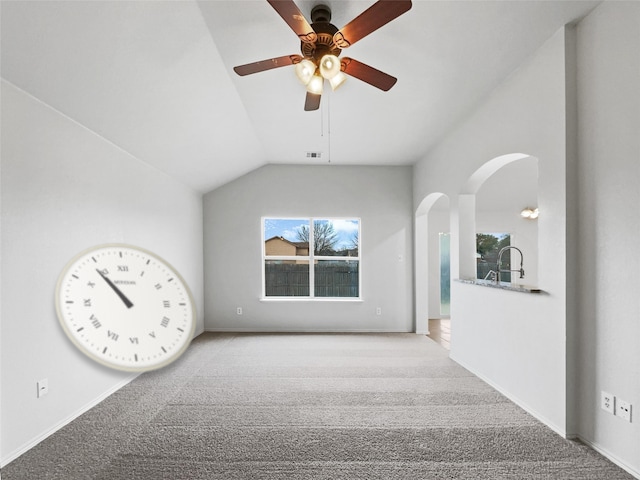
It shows {"hour": 10, "minute": 54}
